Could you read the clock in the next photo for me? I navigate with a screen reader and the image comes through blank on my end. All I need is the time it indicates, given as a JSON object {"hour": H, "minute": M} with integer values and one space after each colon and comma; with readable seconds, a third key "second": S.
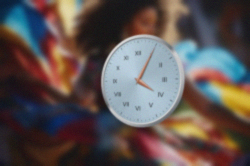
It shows {"hour": 4, "minute": 5}
